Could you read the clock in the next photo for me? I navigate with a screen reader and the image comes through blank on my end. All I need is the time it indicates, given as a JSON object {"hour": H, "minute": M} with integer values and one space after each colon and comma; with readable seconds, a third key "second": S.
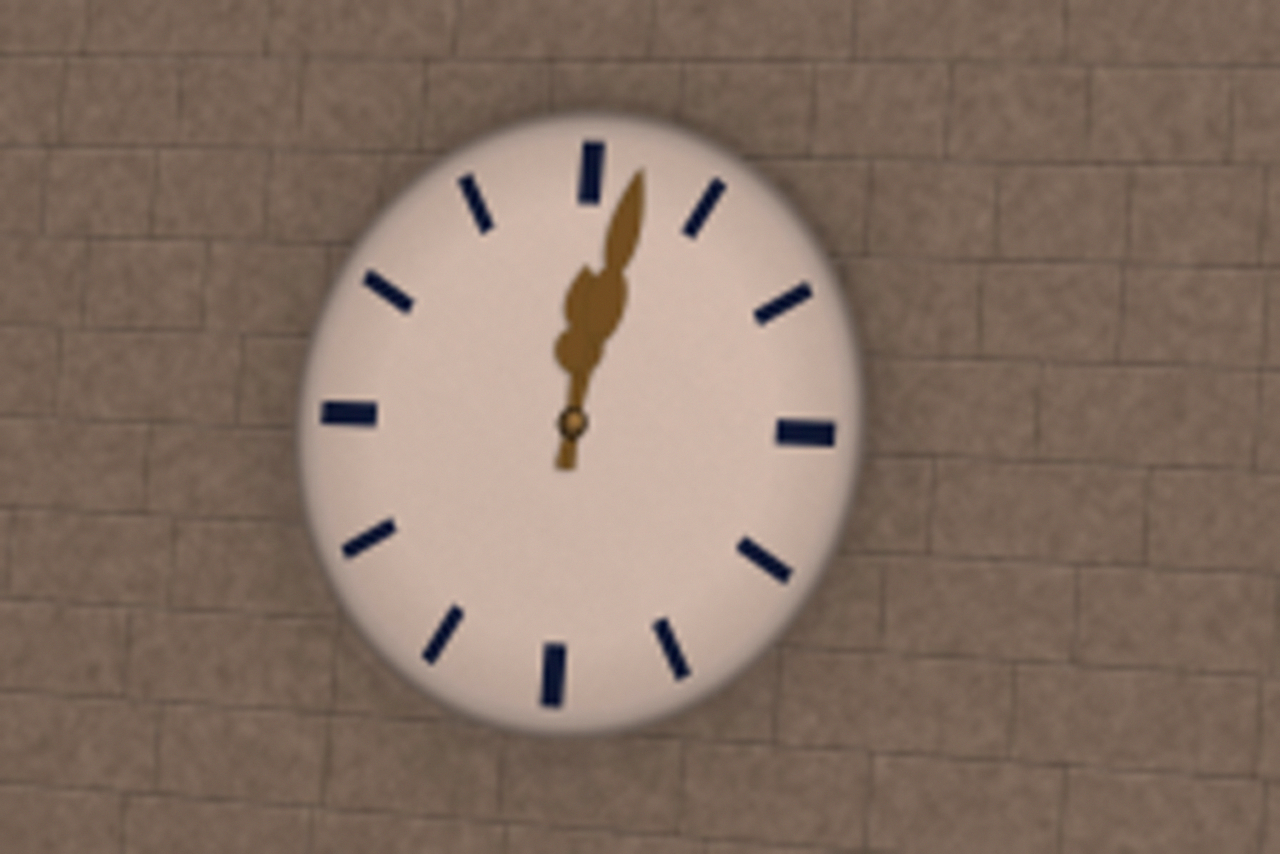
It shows {"hour": 12, "minute": 2}
